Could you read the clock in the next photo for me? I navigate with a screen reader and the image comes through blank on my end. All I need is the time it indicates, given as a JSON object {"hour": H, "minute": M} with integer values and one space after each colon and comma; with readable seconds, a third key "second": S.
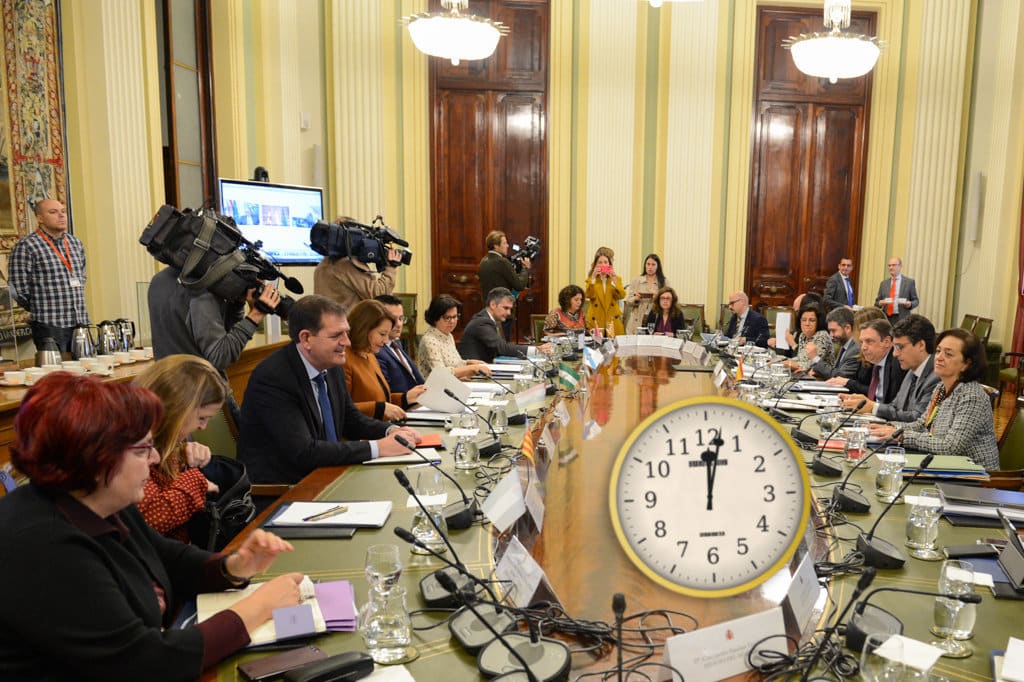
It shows {"hour": 12, "minute": 2}
